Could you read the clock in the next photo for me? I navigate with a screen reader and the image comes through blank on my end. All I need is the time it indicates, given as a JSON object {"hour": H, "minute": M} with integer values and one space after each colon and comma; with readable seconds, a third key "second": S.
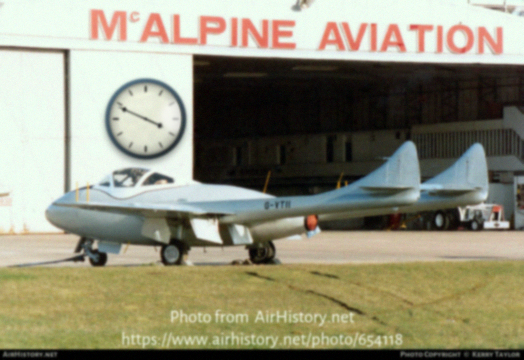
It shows {"hour": 3, "minute": 49}
